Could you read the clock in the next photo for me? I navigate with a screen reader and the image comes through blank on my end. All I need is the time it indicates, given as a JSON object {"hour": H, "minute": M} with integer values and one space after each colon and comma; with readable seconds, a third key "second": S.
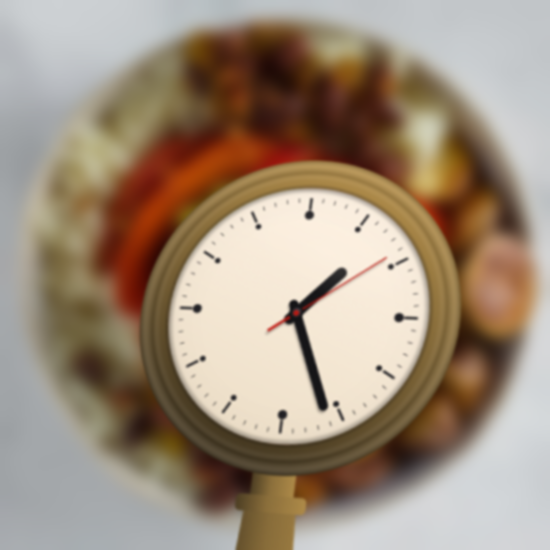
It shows {"hour": 1, "minute": 26, "second": 9}
